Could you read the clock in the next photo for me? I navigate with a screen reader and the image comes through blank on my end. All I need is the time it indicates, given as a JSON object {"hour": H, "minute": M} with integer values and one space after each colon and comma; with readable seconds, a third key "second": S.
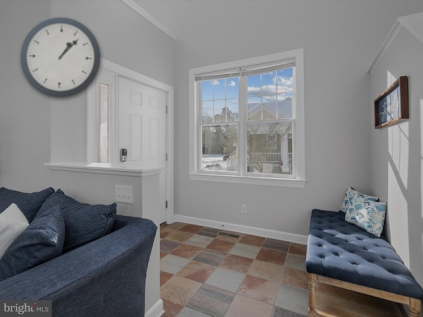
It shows {"hour": 1, "minute": 7}
